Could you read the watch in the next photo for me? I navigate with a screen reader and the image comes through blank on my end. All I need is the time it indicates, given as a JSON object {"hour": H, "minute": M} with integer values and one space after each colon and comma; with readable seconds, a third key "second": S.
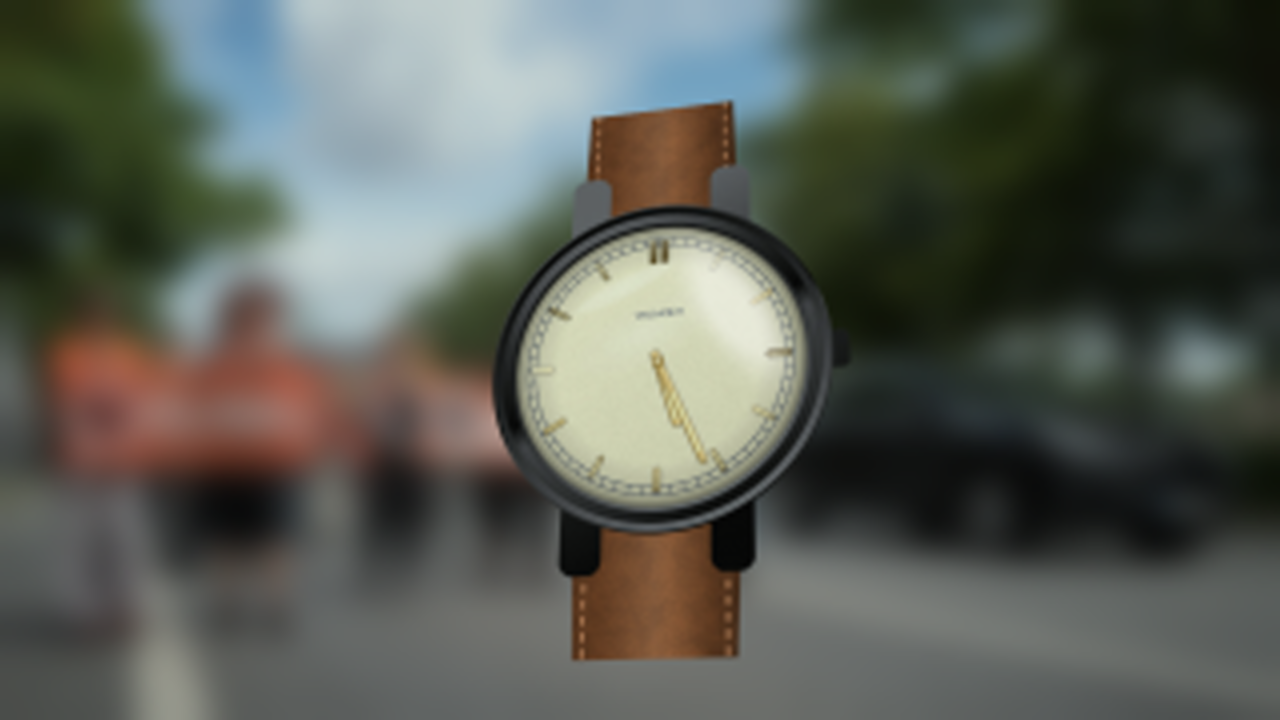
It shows {"hour": 5, "minute": 26}
